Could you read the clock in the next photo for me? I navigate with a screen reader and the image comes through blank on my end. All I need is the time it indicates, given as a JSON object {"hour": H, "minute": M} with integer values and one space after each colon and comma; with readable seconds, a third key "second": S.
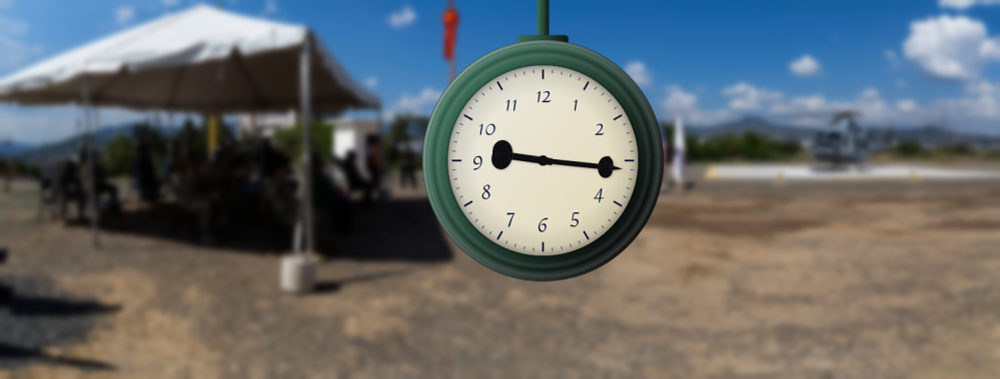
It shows {"hour": 9, "minute": 16}
